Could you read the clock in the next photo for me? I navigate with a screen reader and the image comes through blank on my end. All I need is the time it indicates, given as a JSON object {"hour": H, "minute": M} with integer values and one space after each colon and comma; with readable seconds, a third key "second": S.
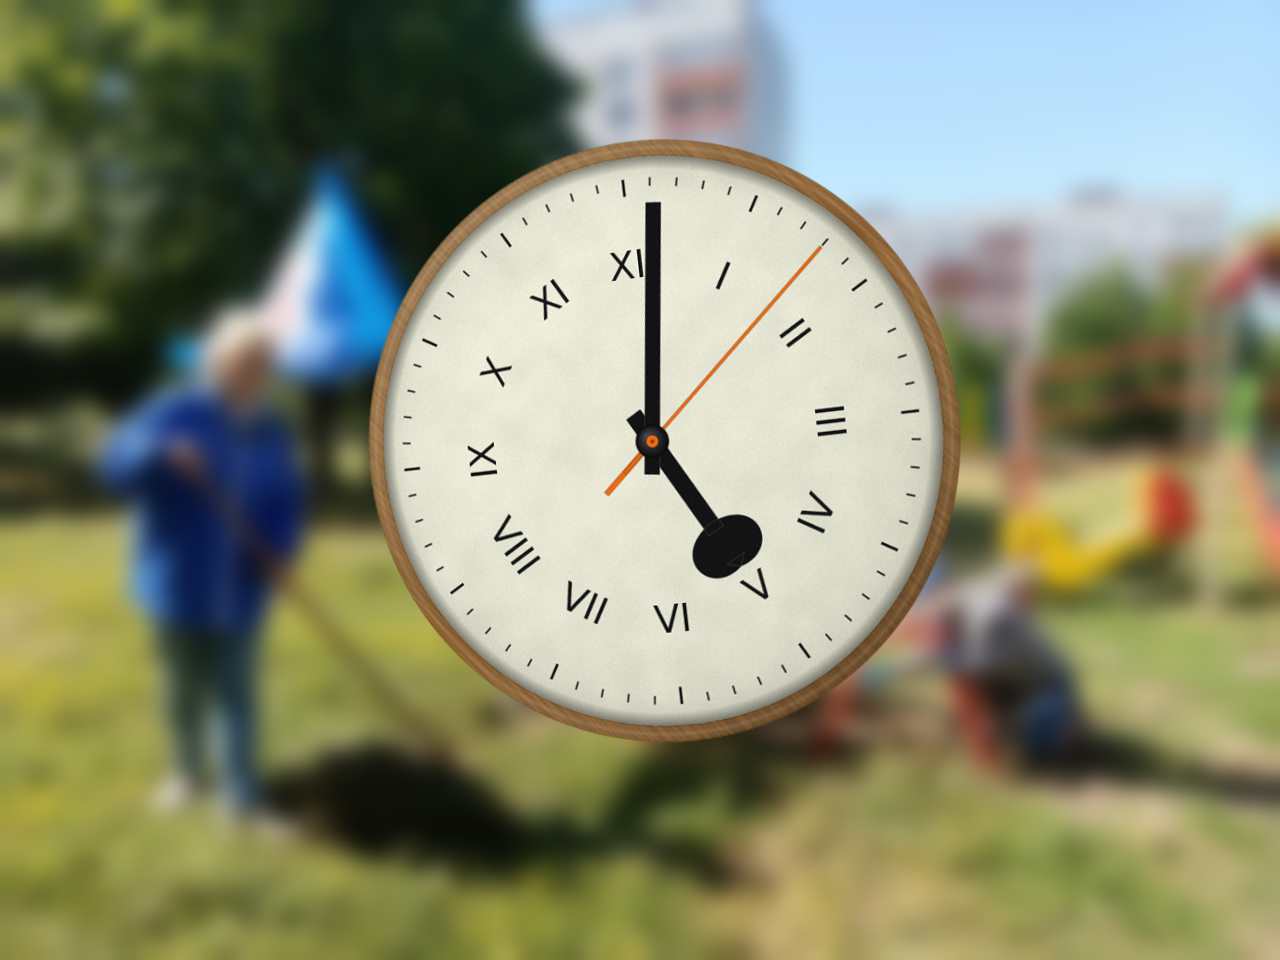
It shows {"hour": 5, "minute": 1, "second": 8}
